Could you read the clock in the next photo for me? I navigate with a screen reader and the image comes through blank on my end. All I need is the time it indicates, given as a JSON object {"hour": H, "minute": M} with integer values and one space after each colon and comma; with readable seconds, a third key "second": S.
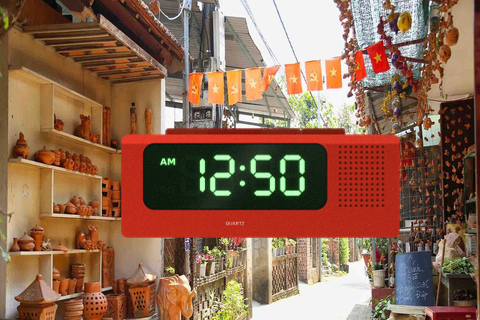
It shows {"hour": 12, "minute": 50}
